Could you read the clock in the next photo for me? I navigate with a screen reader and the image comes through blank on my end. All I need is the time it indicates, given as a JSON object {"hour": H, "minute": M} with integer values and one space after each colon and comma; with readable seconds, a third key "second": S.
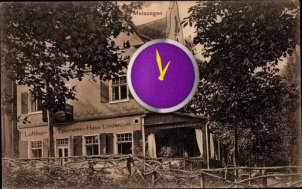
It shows {"hour": 12, "minute": 58}
